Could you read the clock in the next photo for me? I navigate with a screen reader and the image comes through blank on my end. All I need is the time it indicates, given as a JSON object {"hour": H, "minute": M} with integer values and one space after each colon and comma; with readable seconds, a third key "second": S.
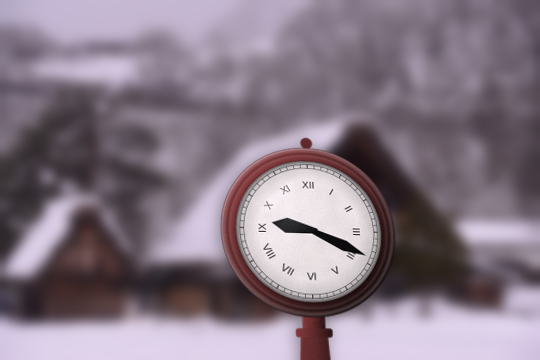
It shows {"hour": 9, "minute": 19}
